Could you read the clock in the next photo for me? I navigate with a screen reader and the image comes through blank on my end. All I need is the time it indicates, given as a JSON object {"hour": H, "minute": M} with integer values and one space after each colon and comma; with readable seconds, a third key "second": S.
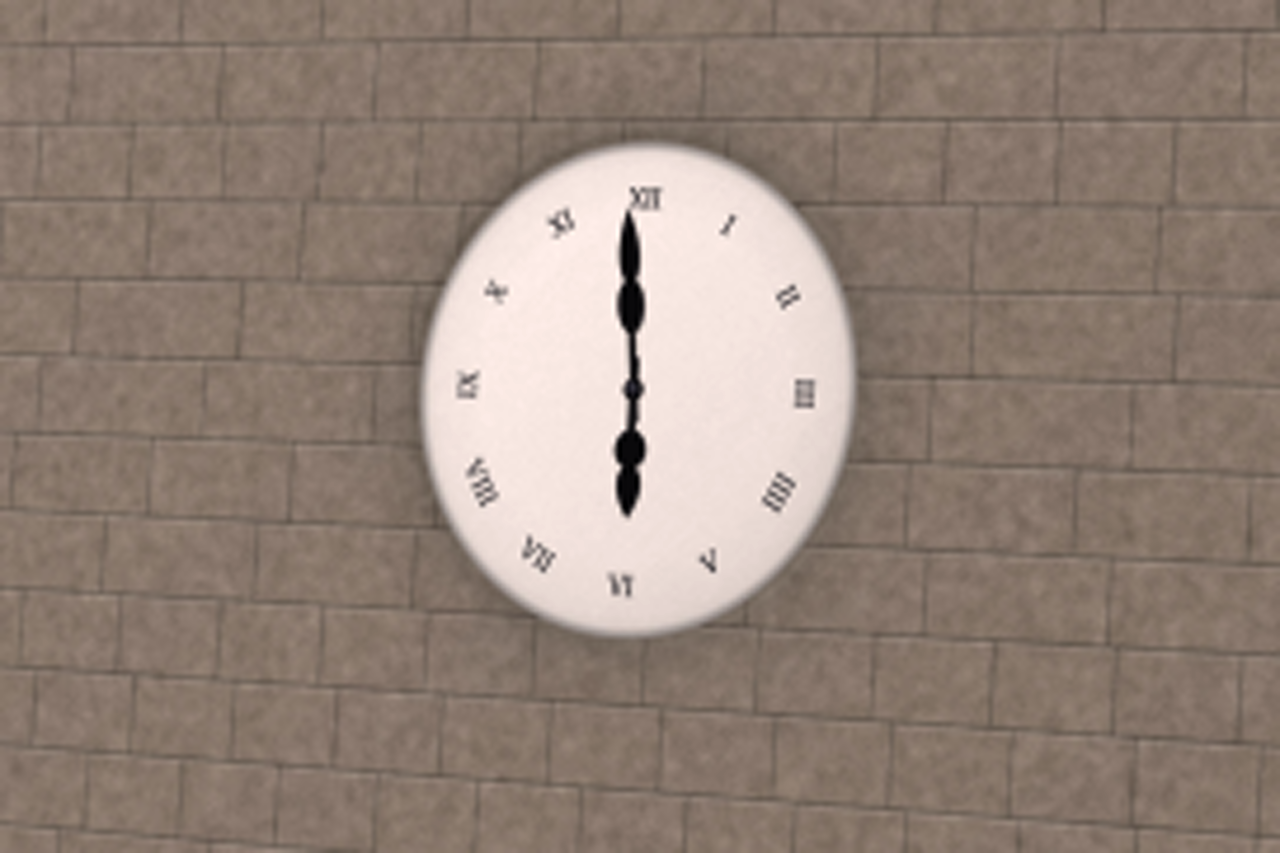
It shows {"hour": 5, "minute": 59}
